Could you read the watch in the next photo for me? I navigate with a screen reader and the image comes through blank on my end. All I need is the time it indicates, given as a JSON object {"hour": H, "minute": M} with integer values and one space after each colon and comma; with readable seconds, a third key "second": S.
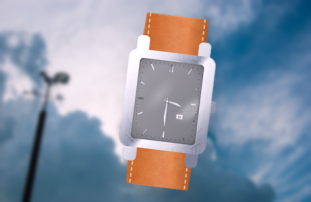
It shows {"hour": 3, "minute": 30}
